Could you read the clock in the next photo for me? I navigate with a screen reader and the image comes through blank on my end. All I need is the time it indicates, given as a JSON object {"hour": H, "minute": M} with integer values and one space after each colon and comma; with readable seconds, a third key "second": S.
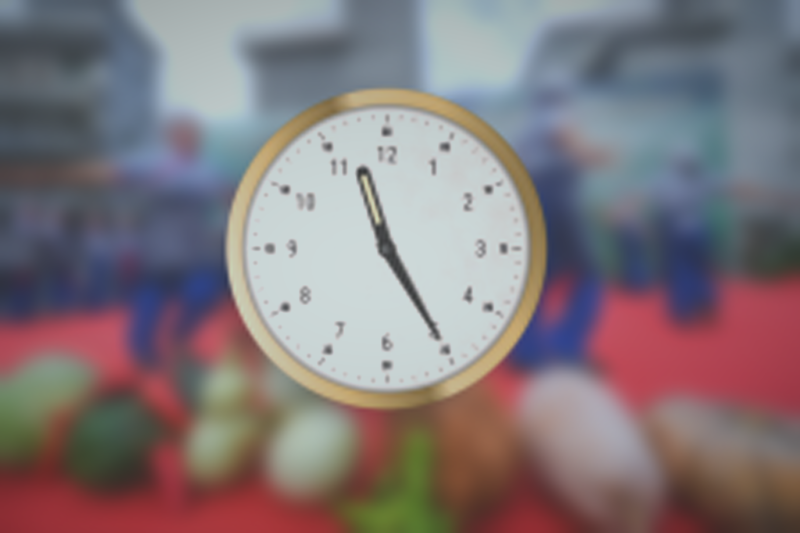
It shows {"hour": 11, "minute": 25}
